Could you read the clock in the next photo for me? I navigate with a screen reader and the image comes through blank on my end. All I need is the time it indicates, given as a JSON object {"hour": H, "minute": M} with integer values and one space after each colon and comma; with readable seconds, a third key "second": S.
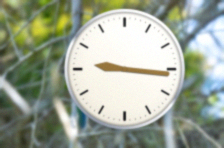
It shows {"hour": 9, "minute": 16}
